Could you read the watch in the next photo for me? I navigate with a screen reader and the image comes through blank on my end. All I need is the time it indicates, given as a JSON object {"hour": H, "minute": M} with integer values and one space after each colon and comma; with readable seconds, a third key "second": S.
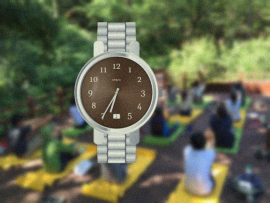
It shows {"hour": 6, "minute": 35}
